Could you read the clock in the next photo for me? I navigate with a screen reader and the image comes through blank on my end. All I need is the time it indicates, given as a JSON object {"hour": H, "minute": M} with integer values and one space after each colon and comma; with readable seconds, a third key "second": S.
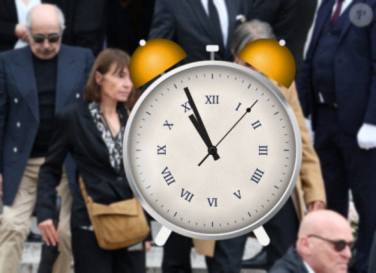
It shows {"hour": 10, "minute": 56, "second": 7}
